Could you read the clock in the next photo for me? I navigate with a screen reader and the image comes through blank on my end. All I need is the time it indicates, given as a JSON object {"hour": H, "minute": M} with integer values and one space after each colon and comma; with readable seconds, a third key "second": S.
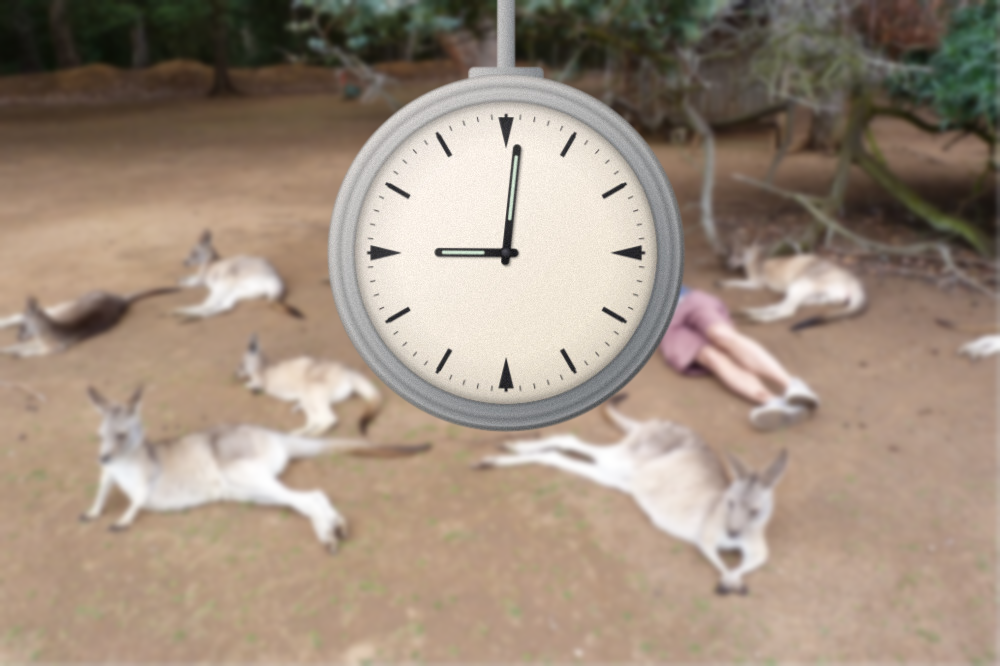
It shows {"hour": 9, "minute": 1}
